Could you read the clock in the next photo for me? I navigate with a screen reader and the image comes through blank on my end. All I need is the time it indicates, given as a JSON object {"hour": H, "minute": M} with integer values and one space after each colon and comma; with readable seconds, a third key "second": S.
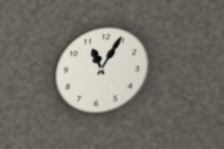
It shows {"hour": 11, "minute": 4}
